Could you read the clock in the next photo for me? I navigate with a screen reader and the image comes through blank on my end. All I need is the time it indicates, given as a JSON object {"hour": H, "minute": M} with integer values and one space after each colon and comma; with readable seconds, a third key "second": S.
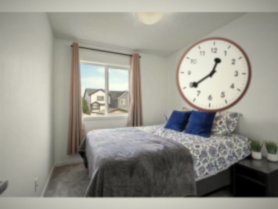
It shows {"hour": 12, "minute": 39}
